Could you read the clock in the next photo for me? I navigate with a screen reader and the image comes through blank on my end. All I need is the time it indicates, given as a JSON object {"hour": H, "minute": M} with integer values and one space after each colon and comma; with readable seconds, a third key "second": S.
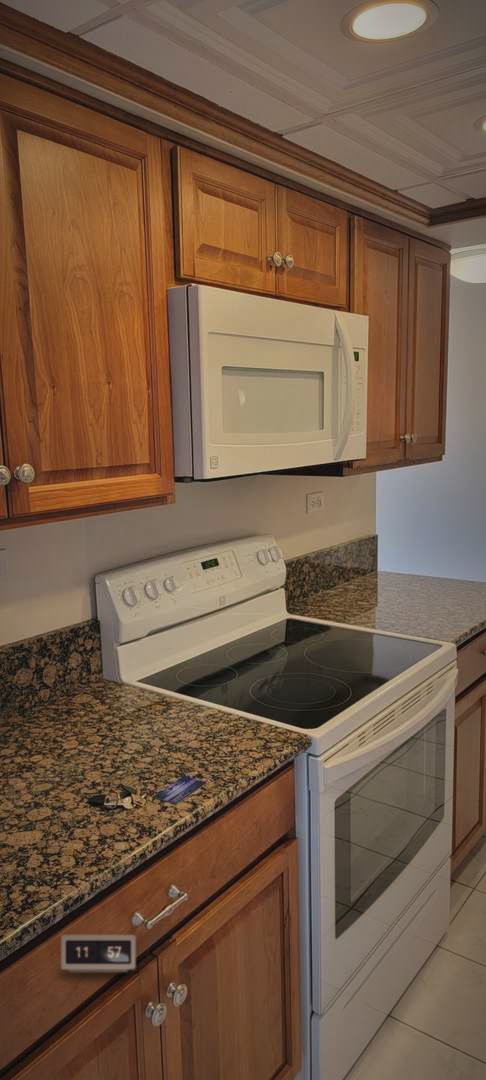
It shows {"hour": 11, "minute": 57}
